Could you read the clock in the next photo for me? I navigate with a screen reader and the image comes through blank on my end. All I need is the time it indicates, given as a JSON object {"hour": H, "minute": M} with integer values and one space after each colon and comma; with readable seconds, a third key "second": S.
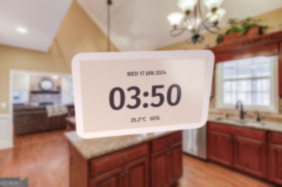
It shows {"hour": 3, "minute": 50}
